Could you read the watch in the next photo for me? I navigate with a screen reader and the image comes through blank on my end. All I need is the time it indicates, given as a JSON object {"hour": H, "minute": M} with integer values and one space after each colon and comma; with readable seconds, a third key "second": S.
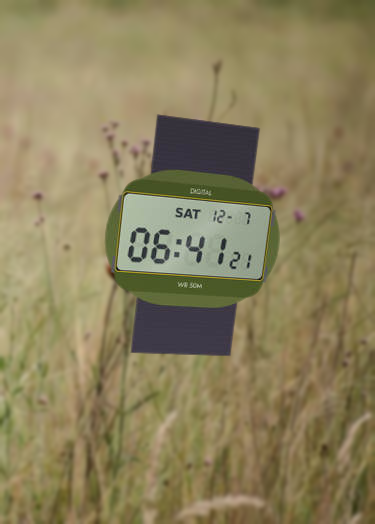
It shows {"hour": 6, "minute": 41, "second": 21}
